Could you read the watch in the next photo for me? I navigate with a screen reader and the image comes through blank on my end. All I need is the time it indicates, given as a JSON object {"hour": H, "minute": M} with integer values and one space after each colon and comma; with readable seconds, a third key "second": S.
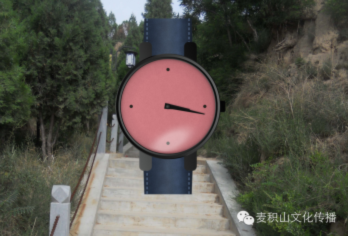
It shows {"hour": 3, "minute": 17}
